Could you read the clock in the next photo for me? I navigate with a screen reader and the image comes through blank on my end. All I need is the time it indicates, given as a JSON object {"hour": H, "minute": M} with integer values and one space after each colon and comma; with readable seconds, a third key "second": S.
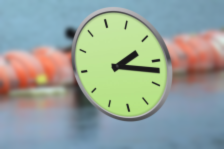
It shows {"hour": 2, "minute": 17}
